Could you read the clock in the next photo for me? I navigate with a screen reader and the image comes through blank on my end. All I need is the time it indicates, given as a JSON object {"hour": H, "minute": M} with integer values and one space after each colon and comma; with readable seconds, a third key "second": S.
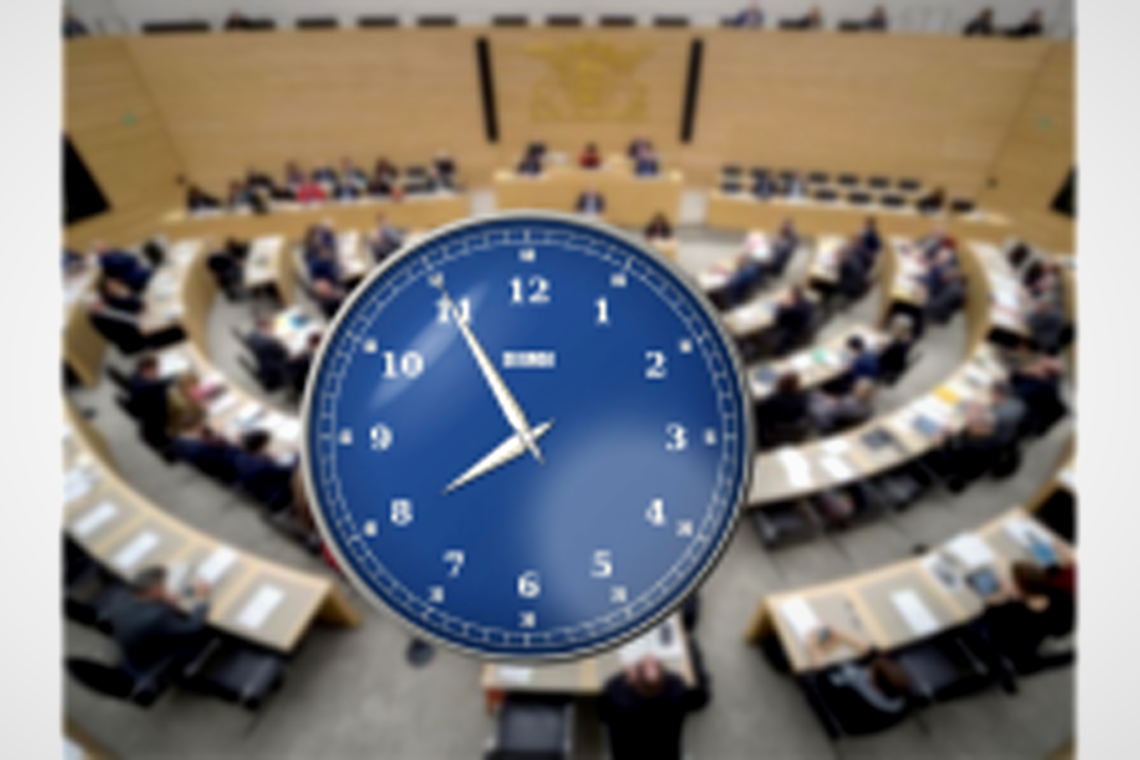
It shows {"hour": 7, "minute": 55}
